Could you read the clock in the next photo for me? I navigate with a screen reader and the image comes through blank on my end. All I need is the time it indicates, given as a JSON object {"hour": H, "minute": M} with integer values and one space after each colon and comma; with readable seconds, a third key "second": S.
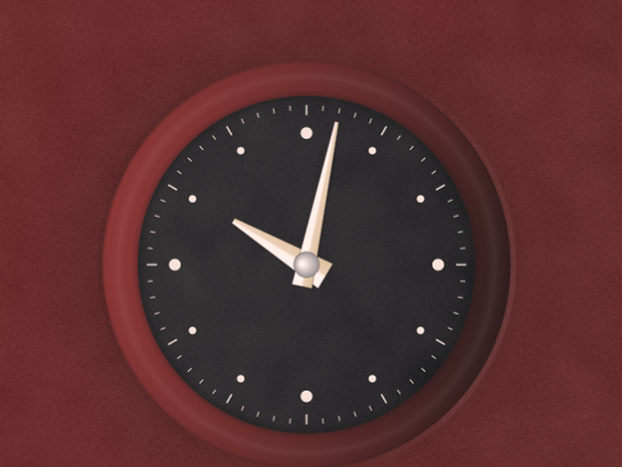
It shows {"hour": 10, "minute": 2}
